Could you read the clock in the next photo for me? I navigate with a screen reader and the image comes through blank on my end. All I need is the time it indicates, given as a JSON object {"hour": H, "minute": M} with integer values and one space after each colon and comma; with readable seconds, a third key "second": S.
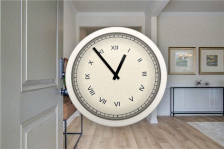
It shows {"hour": 12, "minute": 54}
